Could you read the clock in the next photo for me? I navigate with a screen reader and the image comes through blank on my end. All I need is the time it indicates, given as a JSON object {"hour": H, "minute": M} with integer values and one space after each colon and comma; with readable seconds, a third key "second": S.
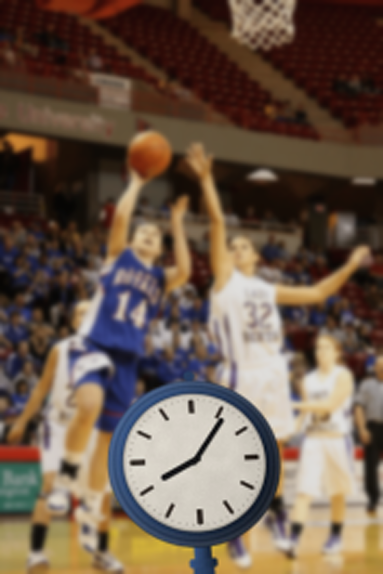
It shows {"hour": 8, "minute": 6}
